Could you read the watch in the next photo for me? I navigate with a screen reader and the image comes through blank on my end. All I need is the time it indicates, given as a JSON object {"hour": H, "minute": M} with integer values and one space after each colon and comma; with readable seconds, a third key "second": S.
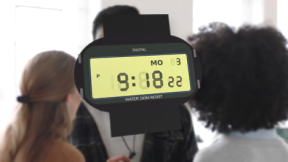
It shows {"hour": 9, "minute": 18, "second": 22}
